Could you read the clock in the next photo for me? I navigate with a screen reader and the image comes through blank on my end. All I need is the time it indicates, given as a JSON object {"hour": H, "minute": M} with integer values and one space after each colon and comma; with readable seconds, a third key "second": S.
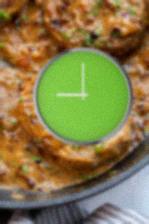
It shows {"hour": 9, "minute": 0}
